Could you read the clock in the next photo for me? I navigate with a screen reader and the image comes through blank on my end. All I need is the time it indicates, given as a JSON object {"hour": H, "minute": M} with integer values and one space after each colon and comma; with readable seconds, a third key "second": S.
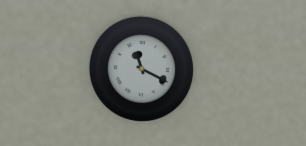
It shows {"hour": 11, "minute": 19}
